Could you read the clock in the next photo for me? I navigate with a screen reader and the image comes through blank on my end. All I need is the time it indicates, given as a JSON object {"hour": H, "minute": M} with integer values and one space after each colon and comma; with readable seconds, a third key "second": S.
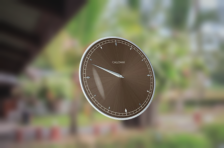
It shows {"hour": 9, "minute": 49}
